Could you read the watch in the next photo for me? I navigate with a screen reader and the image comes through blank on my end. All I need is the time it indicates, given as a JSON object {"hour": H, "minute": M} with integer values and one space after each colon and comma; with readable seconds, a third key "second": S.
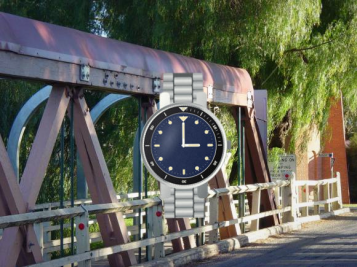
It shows {"hour": 3, "minute": 0}
